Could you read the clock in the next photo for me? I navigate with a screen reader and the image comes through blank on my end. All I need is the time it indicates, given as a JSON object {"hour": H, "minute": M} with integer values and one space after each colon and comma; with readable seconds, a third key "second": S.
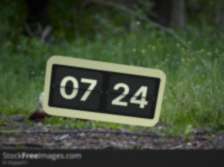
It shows {"hour": 7, "minute": 24}
